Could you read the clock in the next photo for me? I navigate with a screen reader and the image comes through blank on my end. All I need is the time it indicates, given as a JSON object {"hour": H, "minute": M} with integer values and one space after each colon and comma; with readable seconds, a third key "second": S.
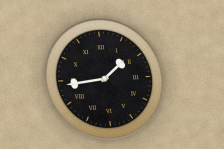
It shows {"hour": 1, "minute": 44}
